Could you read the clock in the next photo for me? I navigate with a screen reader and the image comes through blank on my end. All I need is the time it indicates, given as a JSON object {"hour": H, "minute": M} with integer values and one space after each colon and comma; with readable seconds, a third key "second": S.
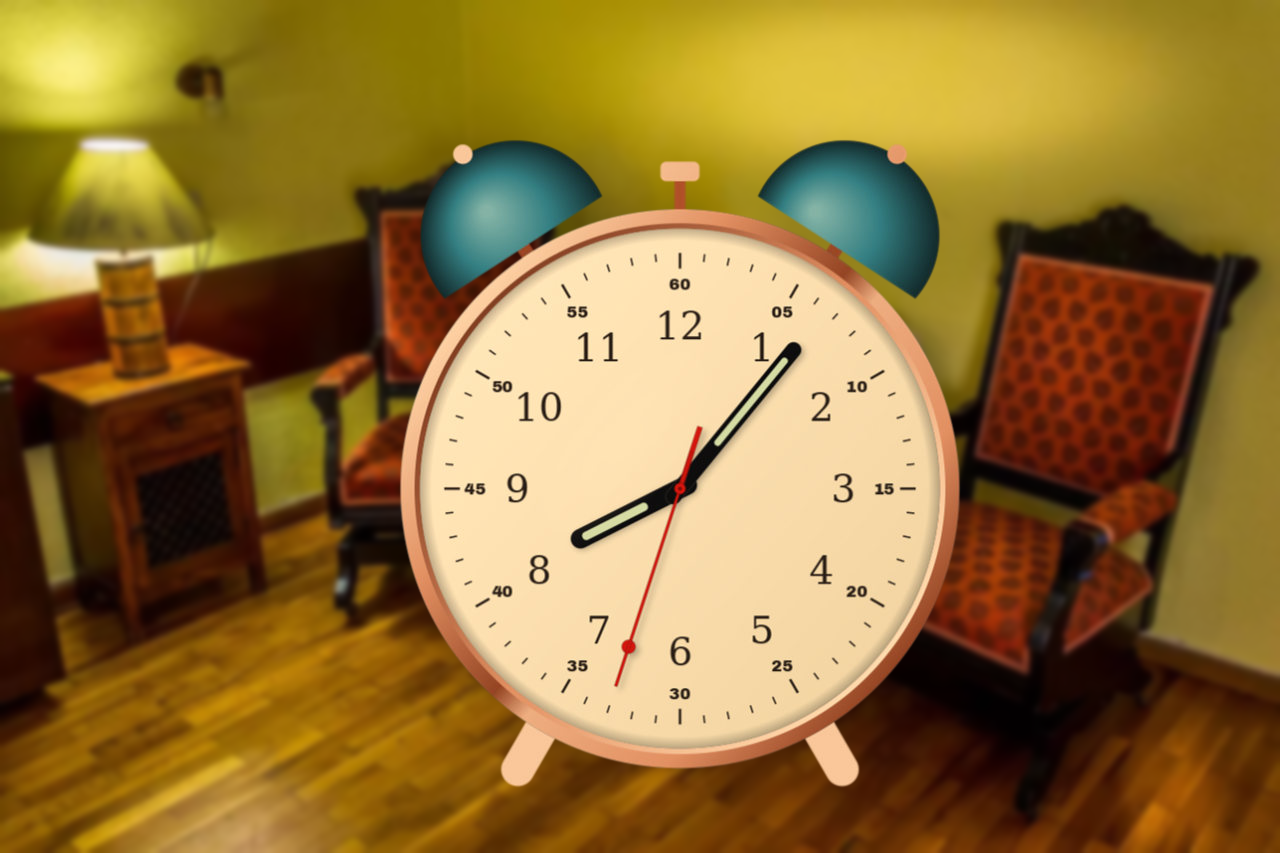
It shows {"hour": 8, "minute": 6, "second": 33}
